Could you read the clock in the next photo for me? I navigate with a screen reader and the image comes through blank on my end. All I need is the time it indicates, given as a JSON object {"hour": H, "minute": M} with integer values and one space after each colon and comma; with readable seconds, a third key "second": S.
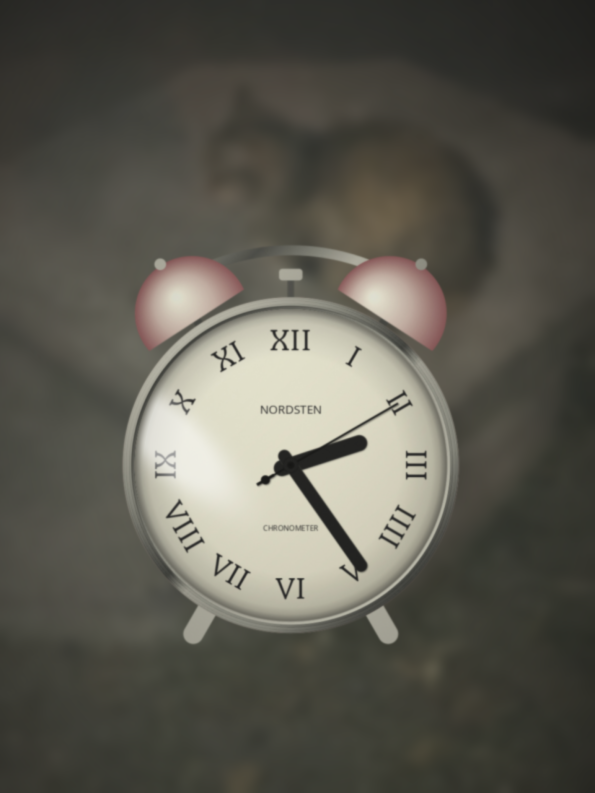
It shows {"hour": 2, "minute": 24, "second": 10}
